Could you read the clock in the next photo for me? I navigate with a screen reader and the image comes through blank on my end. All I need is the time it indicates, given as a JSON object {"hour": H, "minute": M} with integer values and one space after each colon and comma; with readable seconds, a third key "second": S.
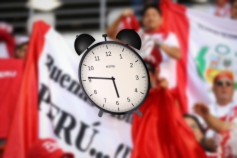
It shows {"hour": 5, "minute": 46}
